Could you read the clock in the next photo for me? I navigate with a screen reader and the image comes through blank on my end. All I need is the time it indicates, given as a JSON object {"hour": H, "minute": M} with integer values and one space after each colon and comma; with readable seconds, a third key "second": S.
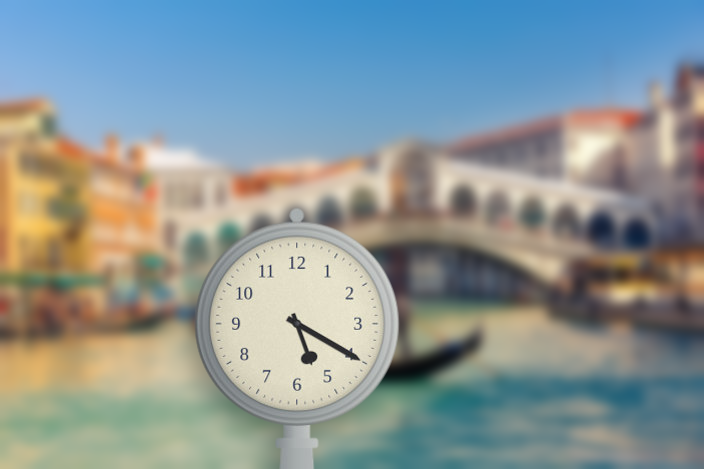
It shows {"hour": 5, "minute": 20}
